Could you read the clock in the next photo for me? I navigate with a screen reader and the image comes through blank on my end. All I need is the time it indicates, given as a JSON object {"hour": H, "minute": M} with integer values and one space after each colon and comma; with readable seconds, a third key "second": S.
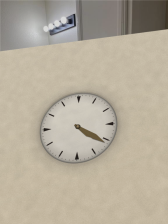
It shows {"hour": 4, "minute": 21}
